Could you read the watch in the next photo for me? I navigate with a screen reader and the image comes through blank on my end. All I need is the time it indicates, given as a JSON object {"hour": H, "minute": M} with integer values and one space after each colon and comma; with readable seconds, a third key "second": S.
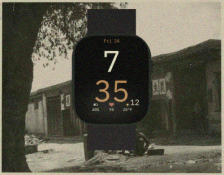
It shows {"hour": 7, "minute": 35, "second": 12}
